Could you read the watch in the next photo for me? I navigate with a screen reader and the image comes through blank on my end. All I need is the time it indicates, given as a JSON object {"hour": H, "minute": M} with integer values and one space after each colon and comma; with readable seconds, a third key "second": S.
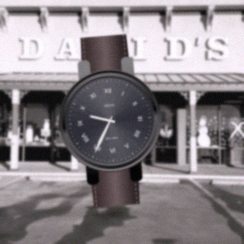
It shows {"hour": 9, "minute": 35}
